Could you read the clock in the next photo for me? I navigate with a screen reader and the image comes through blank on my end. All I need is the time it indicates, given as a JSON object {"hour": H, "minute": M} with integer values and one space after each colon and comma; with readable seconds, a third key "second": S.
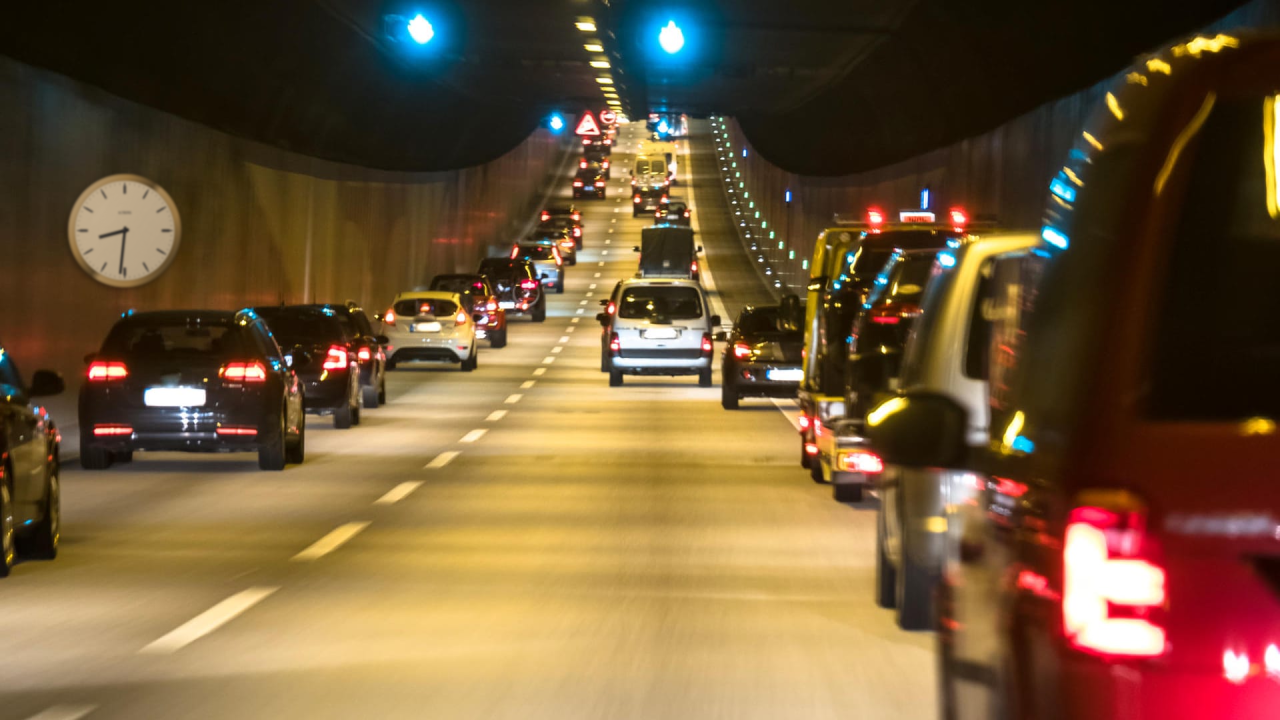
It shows {"hour": 8, "minute": 31}
